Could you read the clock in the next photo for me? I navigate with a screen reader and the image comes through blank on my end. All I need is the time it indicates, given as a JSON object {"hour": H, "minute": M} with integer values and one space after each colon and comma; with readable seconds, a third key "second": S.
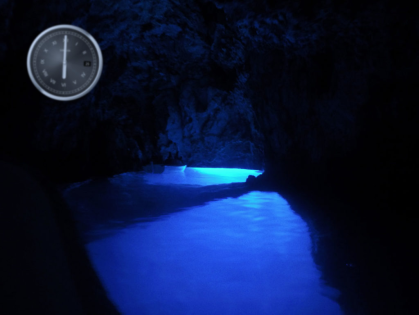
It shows {"hour": 6, "minute": 0}
